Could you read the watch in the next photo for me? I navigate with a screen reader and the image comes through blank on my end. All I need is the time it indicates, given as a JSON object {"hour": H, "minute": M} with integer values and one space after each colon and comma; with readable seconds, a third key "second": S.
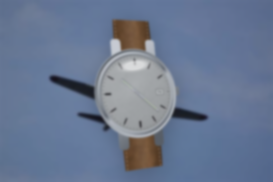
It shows {"hour": 10, "minute": 22}
